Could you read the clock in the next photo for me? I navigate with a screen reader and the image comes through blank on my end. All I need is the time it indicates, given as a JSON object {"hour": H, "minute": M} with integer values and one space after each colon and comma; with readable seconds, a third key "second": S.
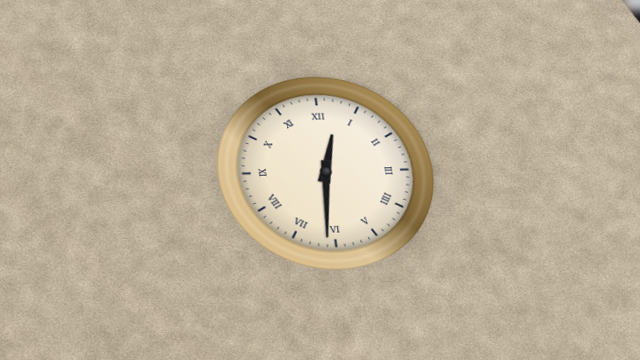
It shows {"hour": 12, "minute": 31}
